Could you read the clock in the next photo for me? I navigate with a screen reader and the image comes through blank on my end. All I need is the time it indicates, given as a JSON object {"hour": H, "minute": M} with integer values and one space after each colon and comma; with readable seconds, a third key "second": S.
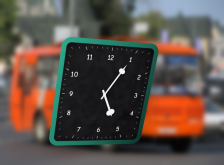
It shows {"hour": 5, "minute": 5}
